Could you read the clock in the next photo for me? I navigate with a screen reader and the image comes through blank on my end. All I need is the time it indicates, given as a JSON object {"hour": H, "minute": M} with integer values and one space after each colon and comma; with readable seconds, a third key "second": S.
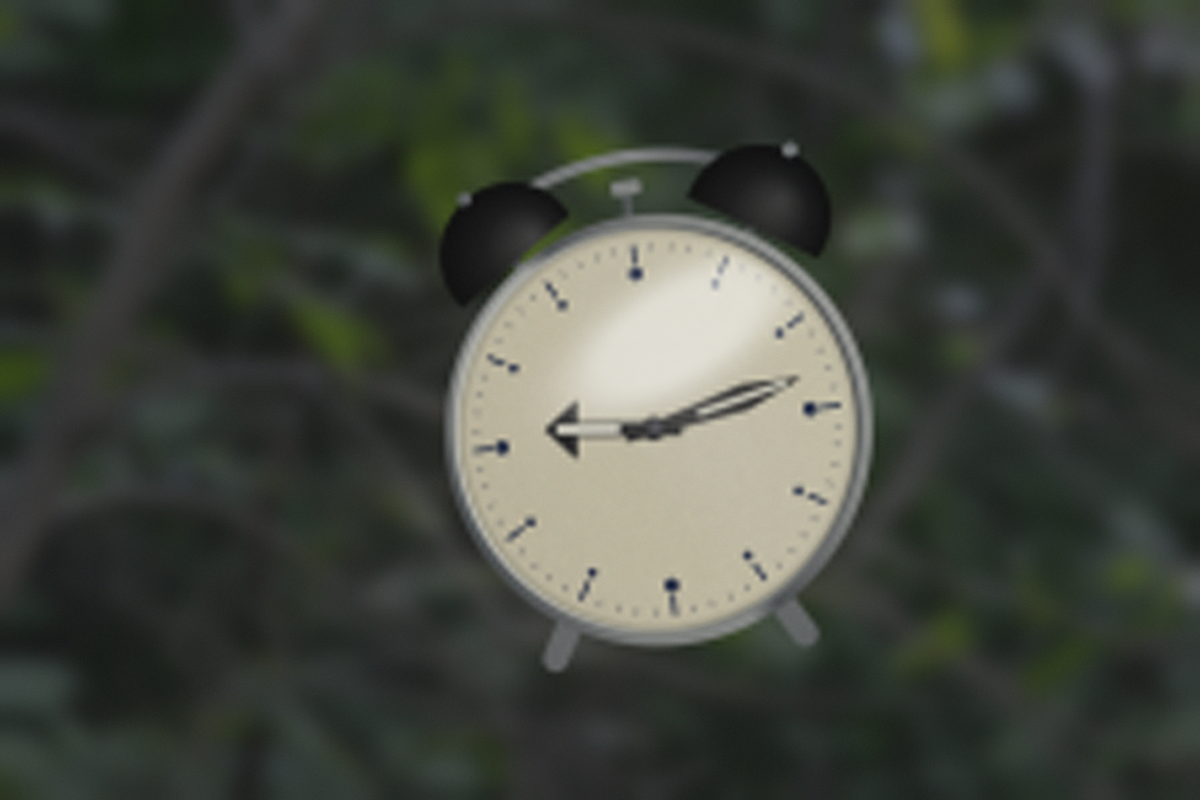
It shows {"hour": 9, "minute": 13}
